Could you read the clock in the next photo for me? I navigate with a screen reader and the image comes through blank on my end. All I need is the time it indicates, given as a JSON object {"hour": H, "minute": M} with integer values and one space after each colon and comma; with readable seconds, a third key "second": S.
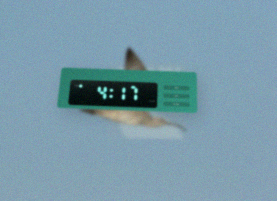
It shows {"hour": 4, "minute": 17}
